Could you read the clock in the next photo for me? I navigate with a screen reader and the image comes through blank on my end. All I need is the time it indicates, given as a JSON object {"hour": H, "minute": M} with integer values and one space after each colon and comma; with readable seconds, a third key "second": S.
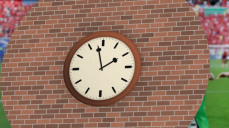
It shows {"hour": 1, "minute": 58}
